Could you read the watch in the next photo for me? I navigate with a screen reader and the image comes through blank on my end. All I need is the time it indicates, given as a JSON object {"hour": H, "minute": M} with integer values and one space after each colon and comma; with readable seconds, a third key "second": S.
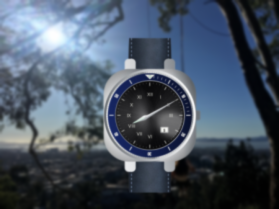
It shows {"hour": 8, "minute": 10}
